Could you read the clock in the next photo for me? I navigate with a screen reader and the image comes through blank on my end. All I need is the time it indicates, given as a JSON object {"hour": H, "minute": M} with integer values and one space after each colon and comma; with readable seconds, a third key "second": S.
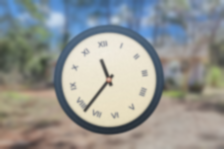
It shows {"hour": 11, "minute": 38}
